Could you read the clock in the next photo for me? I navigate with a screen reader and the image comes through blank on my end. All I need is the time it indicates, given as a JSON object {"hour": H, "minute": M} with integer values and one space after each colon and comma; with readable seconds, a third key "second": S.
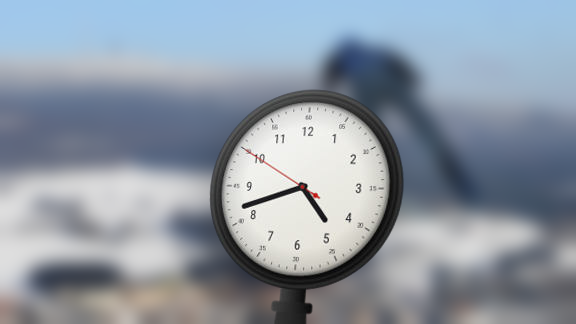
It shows {"hour": 4, "minute": 41, "second": 50}
